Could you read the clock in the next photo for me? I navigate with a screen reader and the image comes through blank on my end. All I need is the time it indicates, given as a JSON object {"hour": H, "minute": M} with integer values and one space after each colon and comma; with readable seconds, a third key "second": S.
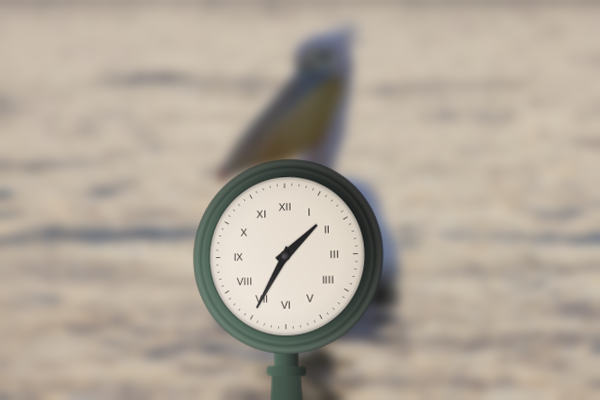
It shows {"hour": 1, "minute": 35}
